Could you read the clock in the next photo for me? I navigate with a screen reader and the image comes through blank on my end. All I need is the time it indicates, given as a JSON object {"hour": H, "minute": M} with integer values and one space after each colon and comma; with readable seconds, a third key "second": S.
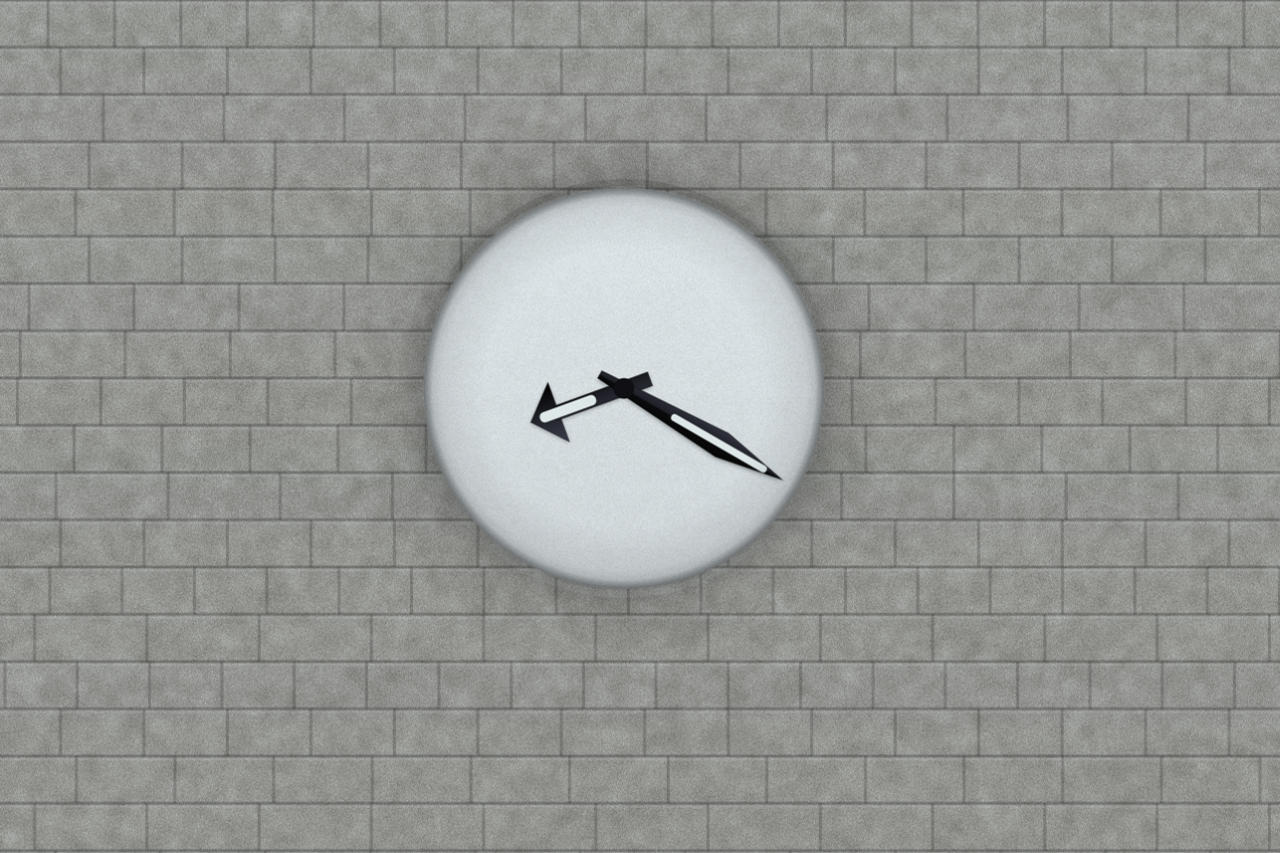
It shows {"hour": 8, "minute": 20}
